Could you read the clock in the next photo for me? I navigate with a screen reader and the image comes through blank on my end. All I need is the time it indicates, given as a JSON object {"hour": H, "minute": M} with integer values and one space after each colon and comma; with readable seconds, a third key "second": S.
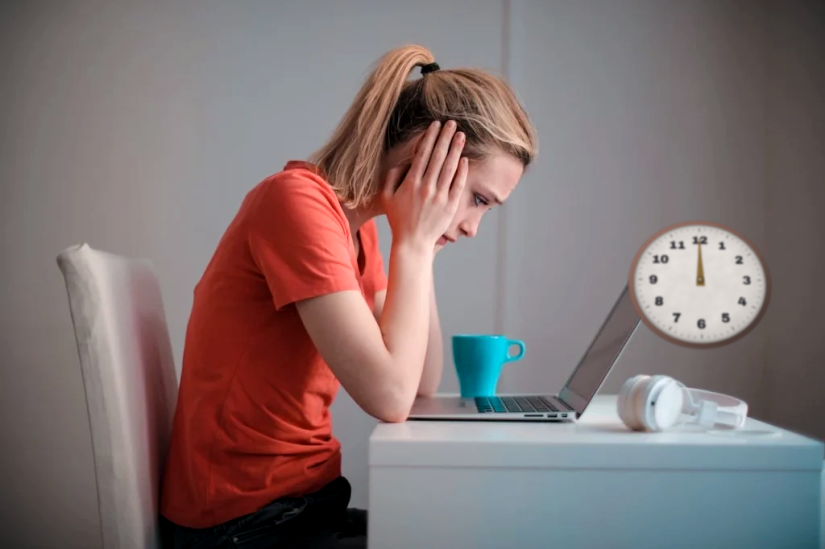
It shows {"hour": 12, "minute": 0}
